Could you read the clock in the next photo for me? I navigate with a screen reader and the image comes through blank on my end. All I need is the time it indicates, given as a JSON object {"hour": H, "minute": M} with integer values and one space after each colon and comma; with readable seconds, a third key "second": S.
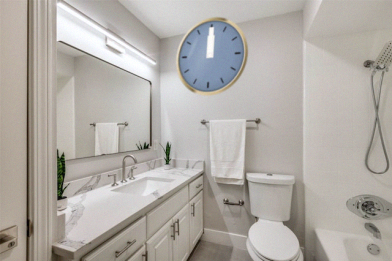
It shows {"hour": 12, "minute": 0}
